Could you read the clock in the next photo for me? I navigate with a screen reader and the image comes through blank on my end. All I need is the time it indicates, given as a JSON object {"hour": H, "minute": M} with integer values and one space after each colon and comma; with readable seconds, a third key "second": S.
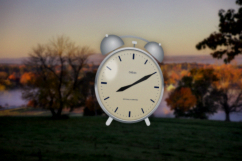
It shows {"hour": 8, "minute": 10}
